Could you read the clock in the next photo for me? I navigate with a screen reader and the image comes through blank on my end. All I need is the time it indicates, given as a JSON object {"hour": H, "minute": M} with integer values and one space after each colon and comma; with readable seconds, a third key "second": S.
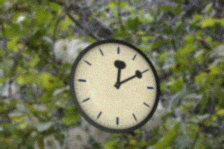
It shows {"hour": 12, "minute": 10}
